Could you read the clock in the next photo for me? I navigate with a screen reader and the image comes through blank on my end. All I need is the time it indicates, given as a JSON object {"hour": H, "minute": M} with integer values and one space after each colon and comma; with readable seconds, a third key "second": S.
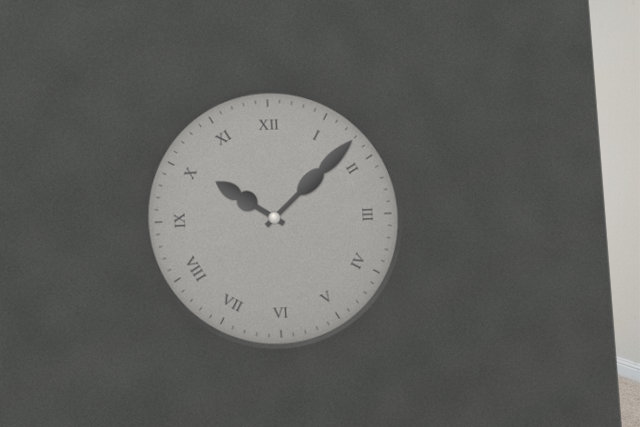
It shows {"hour": 10, "minute": 8}
